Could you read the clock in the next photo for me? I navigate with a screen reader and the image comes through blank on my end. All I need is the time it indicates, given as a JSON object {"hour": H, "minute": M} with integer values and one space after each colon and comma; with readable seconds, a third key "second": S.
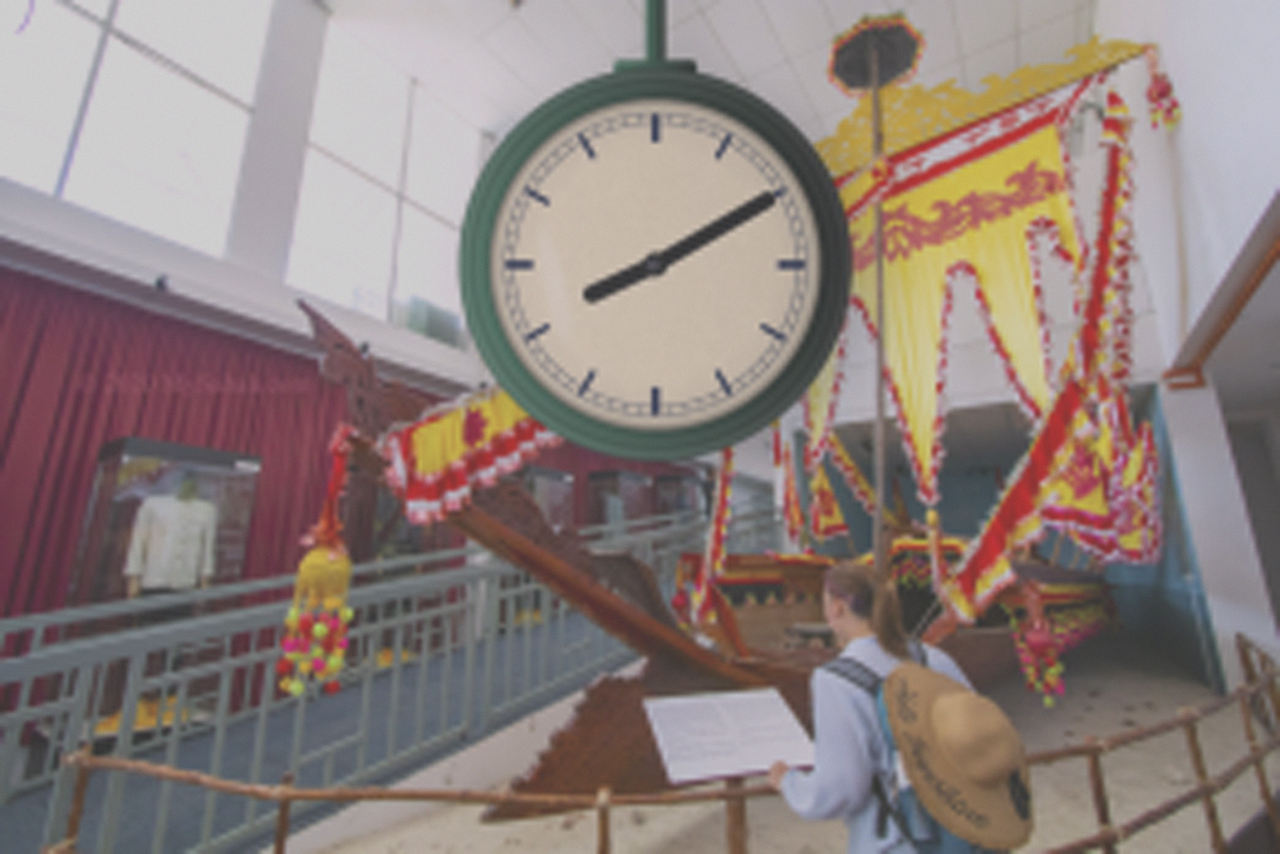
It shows {"hour": 8, "minute": 10}
